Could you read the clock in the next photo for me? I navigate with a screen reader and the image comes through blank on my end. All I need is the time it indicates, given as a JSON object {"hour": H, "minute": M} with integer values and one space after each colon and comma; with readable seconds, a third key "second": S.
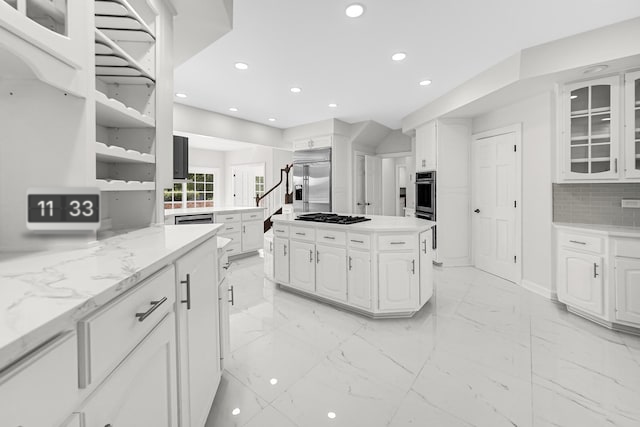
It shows {"hour": 11, "minute": 33}
